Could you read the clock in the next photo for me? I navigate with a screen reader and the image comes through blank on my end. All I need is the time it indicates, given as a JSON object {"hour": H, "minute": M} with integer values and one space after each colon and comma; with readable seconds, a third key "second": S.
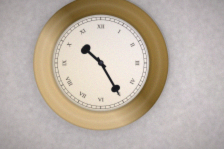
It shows {"hour": 10, "minute": 25}
